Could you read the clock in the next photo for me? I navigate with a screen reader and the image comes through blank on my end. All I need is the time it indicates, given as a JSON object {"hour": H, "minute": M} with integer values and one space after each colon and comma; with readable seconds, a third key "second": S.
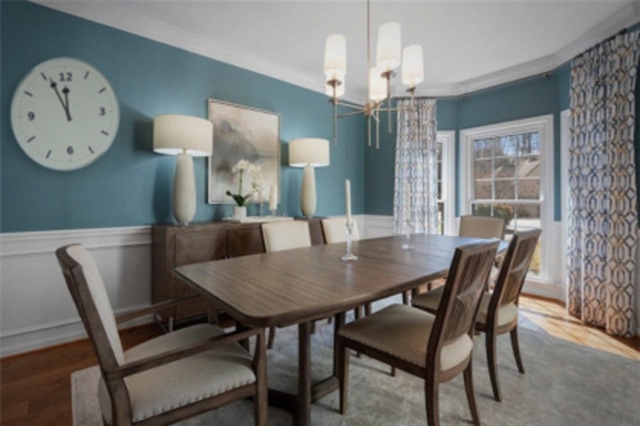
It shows {"hour": 11, "minute": 56}
